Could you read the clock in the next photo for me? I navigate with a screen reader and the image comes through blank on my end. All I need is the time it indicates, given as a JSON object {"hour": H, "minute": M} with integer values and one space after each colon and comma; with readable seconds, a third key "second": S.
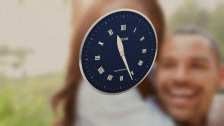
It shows {"hour": 11, "minute": 26}
